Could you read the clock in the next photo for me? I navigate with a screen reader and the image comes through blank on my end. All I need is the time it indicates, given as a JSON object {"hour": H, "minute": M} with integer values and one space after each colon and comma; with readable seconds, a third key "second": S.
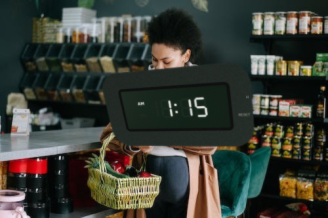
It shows {"hour": 1, "minute": 15}
